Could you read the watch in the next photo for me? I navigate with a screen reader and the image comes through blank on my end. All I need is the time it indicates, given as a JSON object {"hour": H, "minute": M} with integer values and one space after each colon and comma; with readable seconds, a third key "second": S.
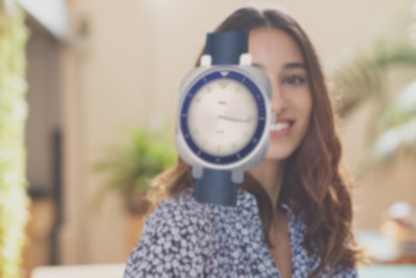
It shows {"hour": 3, "minute": 16}
